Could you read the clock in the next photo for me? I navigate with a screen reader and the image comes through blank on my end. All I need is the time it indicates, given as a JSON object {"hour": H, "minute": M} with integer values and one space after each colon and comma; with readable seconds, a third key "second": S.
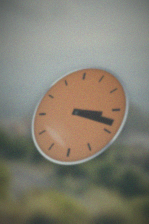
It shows {"hour": 3, "minute": 18}
